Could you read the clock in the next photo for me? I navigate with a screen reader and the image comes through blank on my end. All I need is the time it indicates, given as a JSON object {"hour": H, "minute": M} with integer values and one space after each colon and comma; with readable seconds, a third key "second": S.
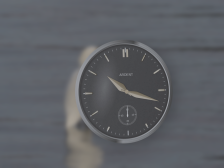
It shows {"hour": 10, "minute": 18}
